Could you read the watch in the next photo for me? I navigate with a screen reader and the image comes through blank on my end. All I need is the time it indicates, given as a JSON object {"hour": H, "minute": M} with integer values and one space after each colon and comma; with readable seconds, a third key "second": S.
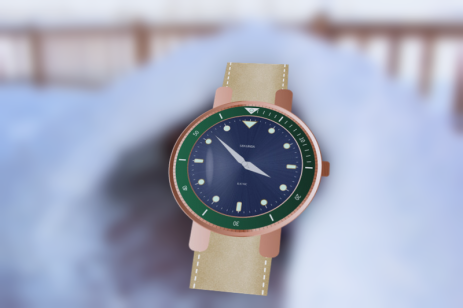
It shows {"hour": 3, "minute": 52}
